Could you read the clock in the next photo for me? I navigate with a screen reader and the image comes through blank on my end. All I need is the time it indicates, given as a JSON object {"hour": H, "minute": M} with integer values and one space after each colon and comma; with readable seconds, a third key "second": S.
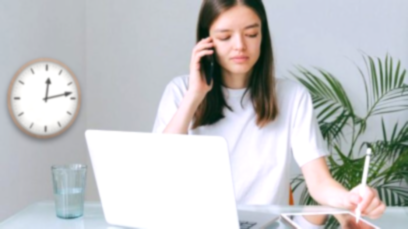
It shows {"hour": 12, "minute": 13}
